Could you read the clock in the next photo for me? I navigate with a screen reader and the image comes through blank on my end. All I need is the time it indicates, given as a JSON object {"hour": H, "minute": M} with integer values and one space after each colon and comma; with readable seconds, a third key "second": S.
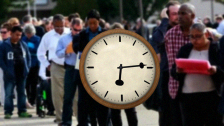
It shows {"hour": 6, "minute": 14}
